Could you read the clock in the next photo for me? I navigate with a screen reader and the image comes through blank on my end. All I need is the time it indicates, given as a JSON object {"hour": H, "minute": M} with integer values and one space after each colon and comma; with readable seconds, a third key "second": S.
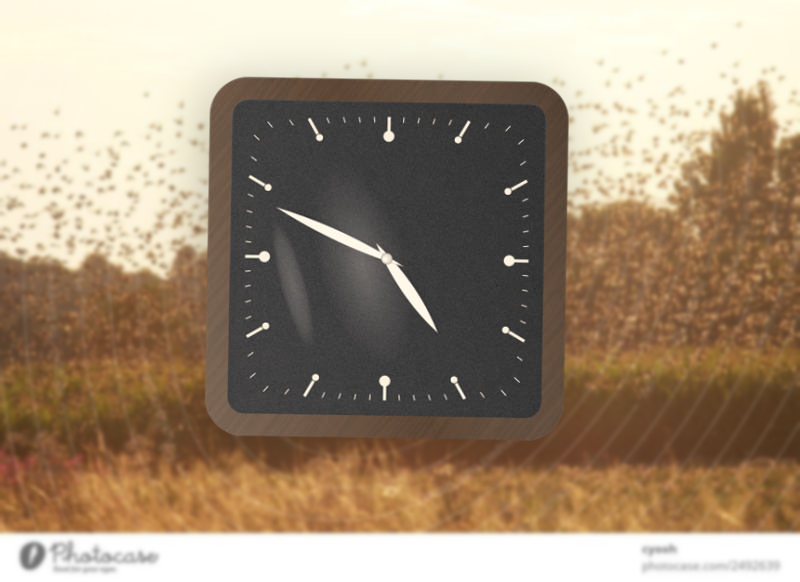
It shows {"hour": 4, "minute": 49}
